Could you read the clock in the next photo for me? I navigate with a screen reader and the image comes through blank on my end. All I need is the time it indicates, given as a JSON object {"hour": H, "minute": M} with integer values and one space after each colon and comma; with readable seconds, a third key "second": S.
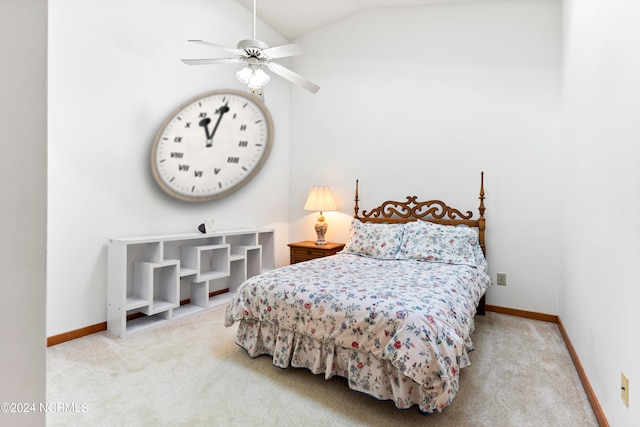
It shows {"hour": 11, "minute": 1}
